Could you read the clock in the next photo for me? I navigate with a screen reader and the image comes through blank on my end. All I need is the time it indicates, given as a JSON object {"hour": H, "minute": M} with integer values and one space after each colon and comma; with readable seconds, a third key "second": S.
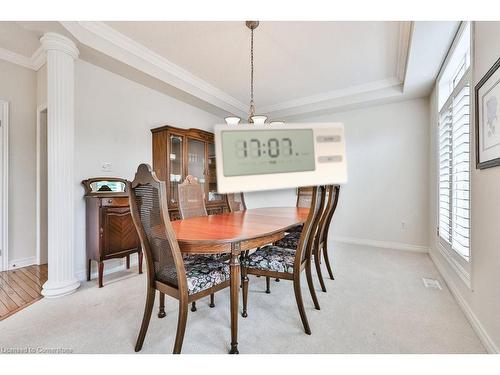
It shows {"hour": 17, "minute": 7}
